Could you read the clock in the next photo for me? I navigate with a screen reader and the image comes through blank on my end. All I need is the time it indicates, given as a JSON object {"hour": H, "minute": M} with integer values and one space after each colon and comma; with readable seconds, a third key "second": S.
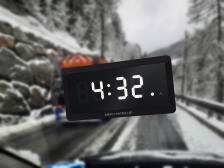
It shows {"hour": 4, "minute": 32}
